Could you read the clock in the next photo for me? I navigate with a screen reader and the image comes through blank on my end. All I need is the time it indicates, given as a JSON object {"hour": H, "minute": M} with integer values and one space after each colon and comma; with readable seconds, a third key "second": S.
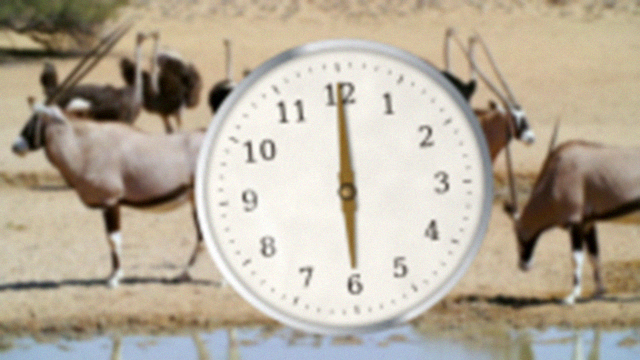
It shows {"hour": 6, "minute": 0}
